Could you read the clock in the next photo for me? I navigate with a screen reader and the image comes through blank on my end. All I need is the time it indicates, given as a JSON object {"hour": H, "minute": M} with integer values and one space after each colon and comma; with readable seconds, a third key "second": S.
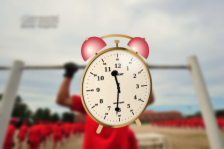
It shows {"hour": 11, "minute": 31}
